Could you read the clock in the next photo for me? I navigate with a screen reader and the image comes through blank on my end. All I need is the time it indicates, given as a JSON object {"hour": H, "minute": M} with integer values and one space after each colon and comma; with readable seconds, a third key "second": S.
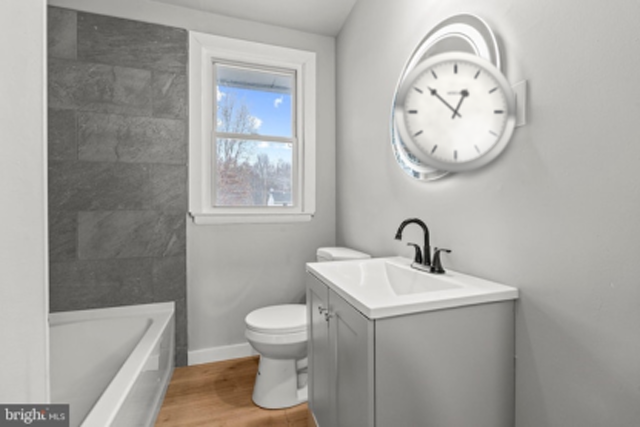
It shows {"hour": 12, "minute": 52}
